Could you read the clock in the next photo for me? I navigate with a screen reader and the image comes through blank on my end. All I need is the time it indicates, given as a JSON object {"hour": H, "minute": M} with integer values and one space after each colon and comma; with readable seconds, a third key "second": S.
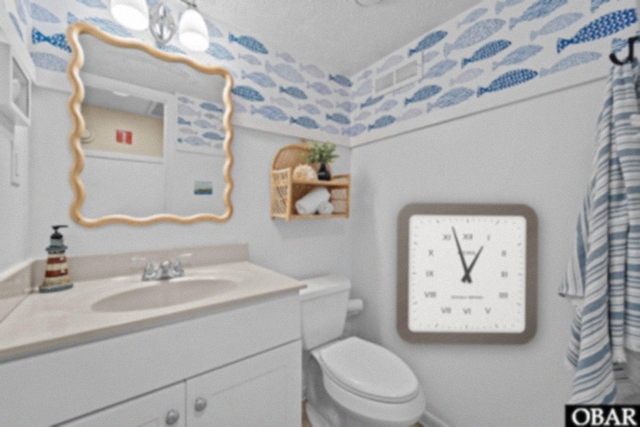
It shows {"hour": 12, "minute": 57}
